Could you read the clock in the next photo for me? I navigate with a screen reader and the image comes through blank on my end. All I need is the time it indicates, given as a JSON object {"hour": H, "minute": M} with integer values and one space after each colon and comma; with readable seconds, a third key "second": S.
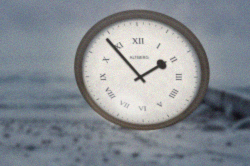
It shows {"hour": 1, "minute": 54}
